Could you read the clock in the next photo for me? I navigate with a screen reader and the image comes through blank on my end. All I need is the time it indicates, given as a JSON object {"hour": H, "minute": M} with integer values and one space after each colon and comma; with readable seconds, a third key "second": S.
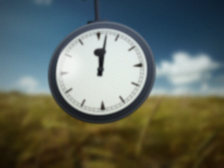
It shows {"hour": 12, "minute": 2}
